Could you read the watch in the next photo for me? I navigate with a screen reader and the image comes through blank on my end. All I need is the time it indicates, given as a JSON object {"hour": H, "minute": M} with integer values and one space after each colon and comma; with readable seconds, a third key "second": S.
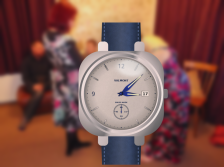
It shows {"hour": 3, "minute": 8}
